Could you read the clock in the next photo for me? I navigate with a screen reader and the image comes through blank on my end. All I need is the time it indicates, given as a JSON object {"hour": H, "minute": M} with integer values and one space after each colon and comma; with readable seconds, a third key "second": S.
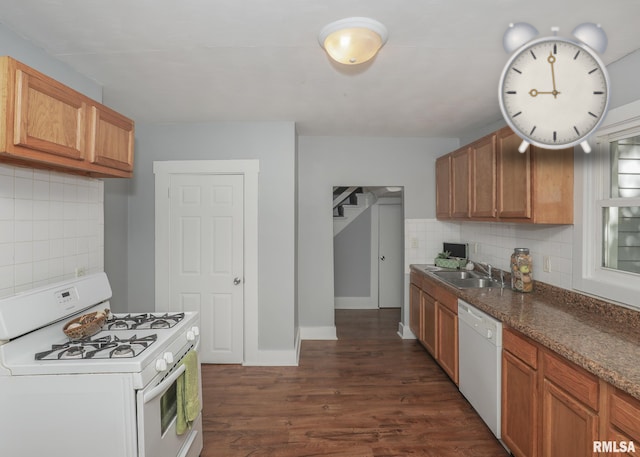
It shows {"hour": 8, "minute": 59}
